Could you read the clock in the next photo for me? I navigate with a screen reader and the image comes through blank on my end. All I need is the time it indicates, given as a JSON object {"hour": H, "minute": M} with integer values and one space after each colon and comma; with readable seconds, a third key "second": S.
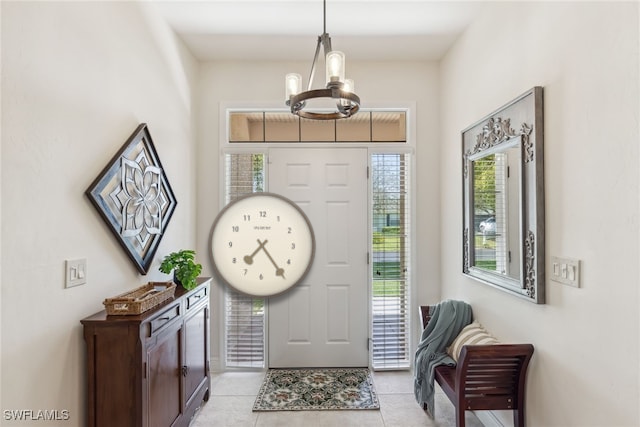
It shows {"hour": 7, "minute": 24}
